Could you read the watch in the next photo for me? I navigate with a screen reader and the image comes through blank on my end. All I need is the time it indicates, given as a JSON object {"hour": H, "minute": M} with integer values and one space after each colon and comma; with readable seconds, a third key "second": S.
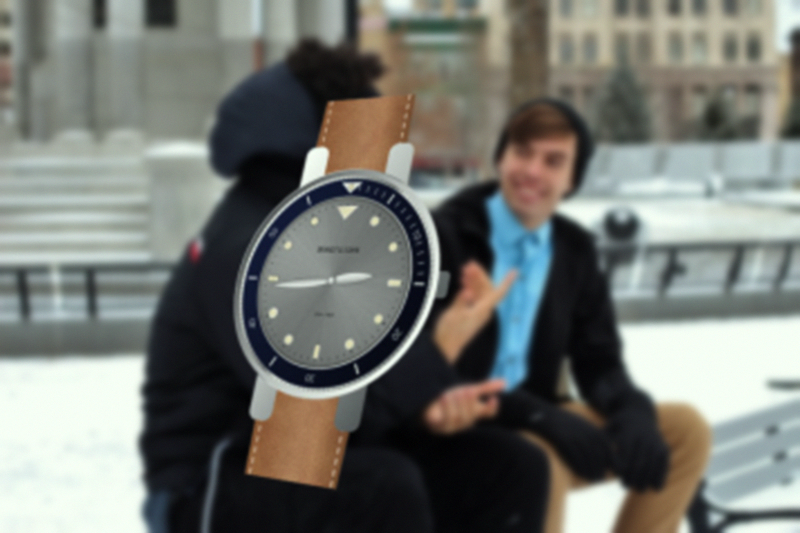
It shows {"hour": 2, "minute": 44}
